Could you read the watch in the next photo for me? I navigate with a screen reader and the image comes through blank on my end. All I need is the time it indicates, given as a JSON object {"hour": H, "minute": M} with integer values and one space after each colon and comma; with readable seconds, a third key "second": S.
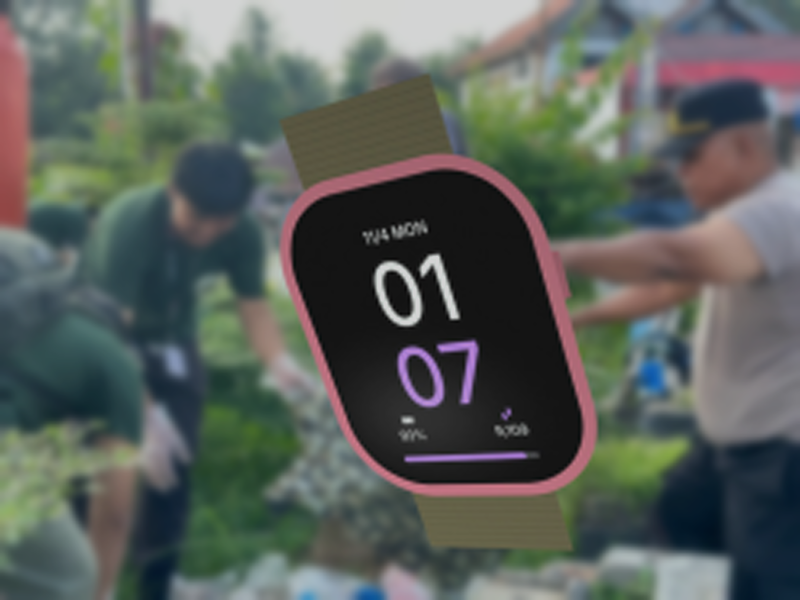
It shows {"hour": 1, "minute": 7}
